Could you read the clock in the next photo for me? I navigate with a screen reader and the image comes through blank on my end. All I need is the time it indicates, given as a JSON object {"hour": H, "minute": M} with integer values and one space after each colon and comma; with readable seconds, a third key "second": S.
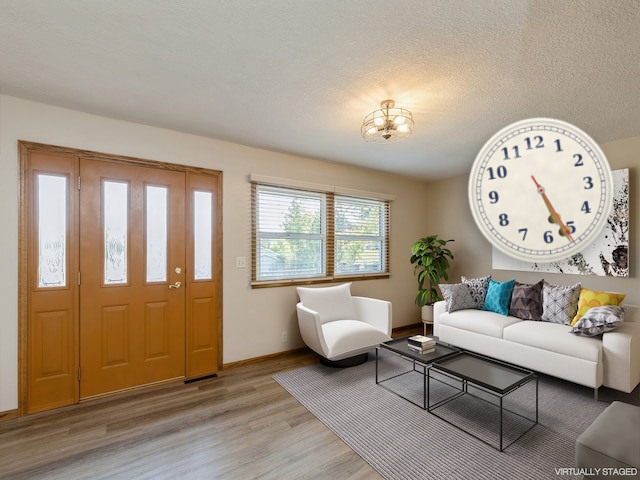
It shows {"hour": 5, "minute": 26, "second": 26}
